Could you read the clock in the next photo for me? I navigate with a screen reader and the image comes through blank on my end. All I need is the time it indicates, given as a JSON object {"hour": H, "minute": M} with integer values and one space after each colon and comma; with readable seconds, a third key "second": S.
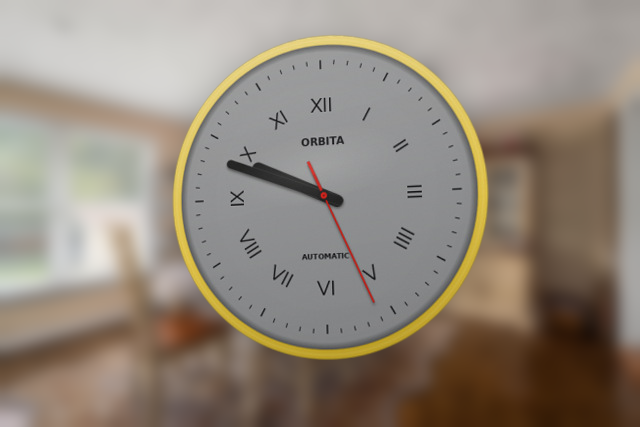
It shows {"hour": 9, "minute": 48, "second": 26}
